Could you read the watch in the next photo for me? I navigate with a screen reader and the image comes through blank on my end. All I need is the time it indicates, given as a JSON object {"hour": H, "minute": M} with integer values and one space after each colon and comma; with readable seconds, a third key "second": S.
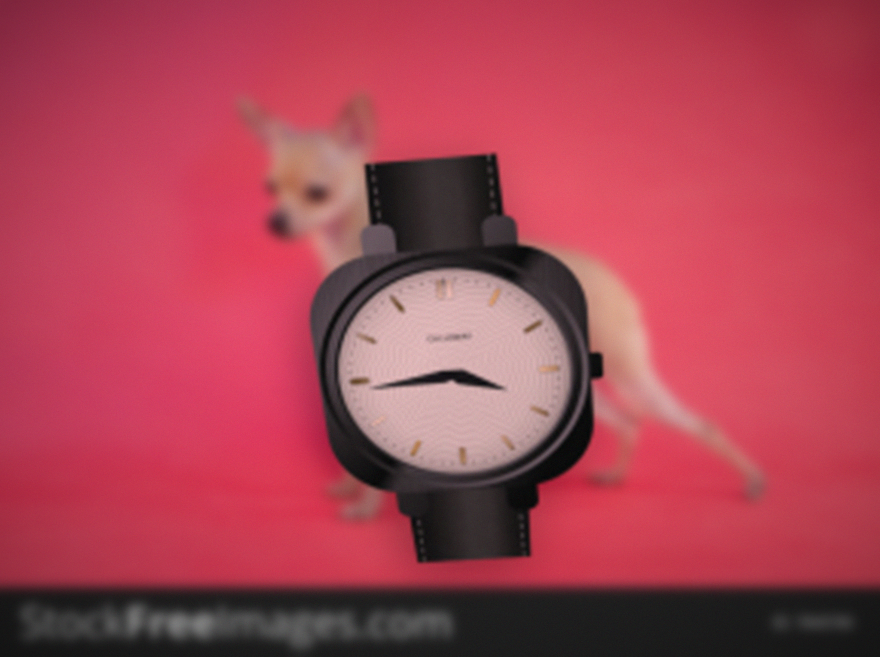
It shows {"hour": 3, "minute": 44}
